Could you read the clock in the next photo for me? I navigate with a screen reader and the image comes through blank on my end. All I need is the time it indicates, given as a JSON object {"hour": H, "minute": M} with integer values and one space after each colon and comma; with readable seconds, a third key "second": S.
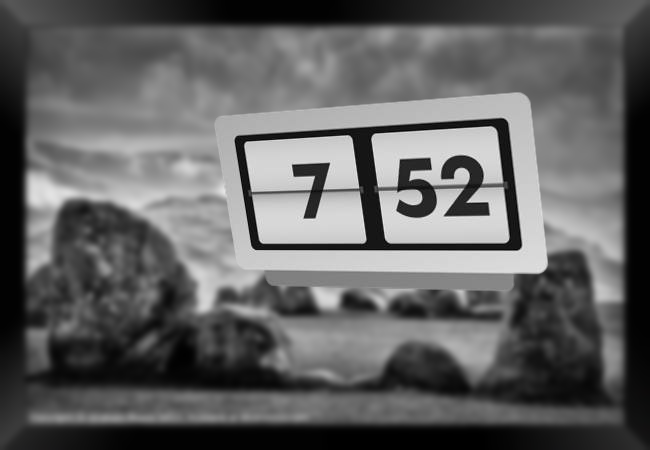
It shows {"hour": 7, "minute": 52}
